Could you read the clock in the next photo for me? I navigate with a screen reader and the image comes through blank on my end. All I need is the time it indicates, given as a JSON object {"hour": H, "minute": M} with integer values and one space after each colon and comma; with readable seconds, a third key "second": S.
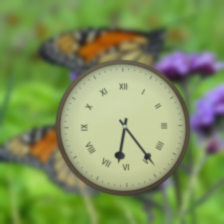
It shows {"hour": 6, "minute": 24}
